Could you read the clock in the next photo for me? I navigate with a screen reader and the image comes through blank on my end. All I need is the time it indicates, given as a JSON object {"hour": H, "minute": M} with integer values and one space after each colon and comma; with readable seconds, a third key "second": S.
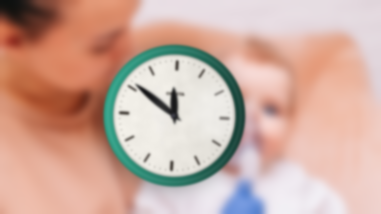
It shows {"hour": 11, "minute": 51}
